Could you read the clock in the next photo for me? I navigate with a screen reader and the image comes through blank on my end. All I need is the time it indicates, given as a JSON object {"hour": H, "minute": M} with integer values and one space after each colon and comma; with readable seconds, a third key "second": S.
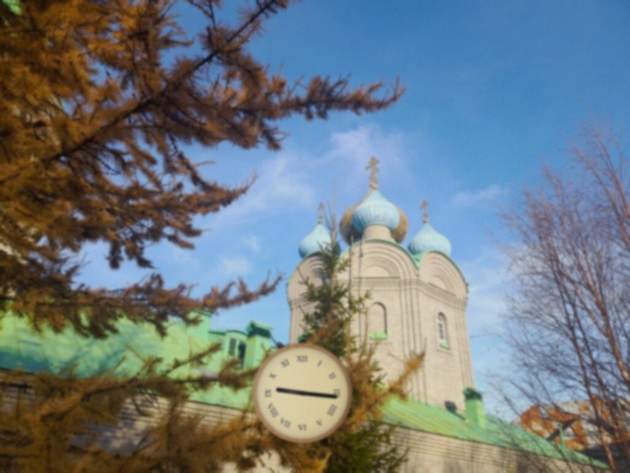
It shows {"hour": 9, "minute": 16}
